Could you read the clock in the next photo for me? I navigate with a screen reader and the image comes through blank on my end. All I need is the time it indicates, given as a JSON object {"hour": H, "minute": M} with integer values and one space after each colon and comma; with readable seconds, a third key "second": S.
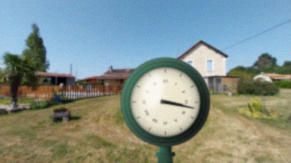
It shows {"hour": 3, "minute": 17}
